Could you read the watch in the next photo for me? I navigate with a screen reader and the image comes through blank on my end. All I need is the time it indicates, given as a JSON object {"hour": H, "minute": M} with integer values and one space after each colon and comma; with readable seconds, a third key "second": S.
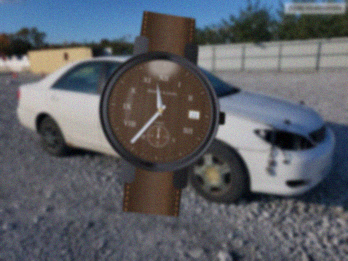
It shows {"hour": 11, "minute": 36}
